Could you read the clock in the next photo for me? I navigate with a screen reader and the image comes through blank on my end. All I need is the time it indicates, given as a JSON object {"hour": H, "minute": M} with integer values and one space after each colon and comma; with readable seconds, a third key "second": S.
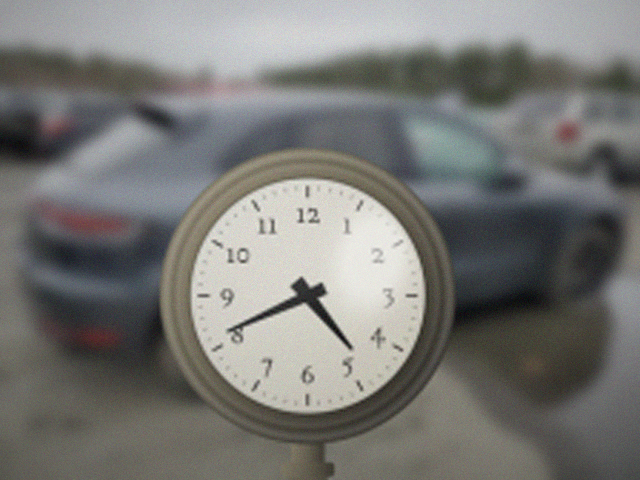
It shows {"hour": 4, "minute": 41}
